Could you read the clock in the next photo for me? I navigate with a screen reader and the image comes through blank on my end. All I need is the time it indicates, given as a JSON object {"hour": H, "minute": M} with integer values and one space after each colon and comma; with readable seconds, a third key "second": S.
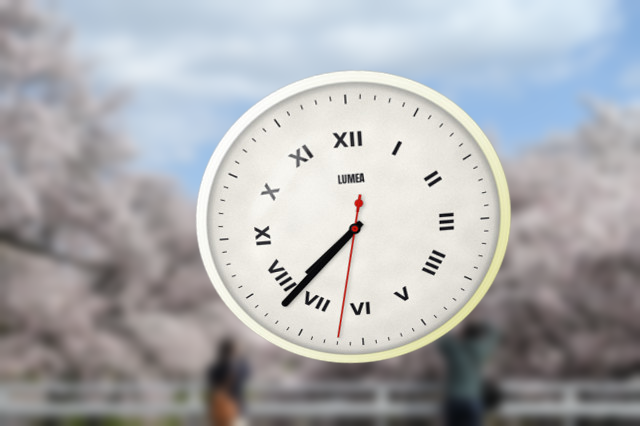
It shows {"hour": 7, "minute": 37, "second": 32}
